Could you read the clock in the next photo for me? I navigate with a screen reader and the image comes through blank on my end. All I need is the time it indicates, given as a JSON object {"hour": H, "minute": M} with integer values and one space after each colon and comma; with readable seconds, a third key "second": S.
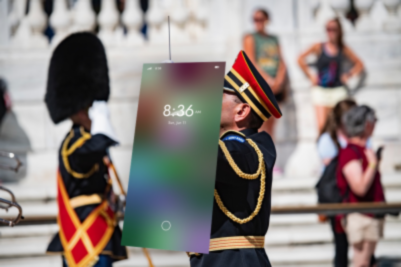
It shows {"hour": 8, "minute": 36}
